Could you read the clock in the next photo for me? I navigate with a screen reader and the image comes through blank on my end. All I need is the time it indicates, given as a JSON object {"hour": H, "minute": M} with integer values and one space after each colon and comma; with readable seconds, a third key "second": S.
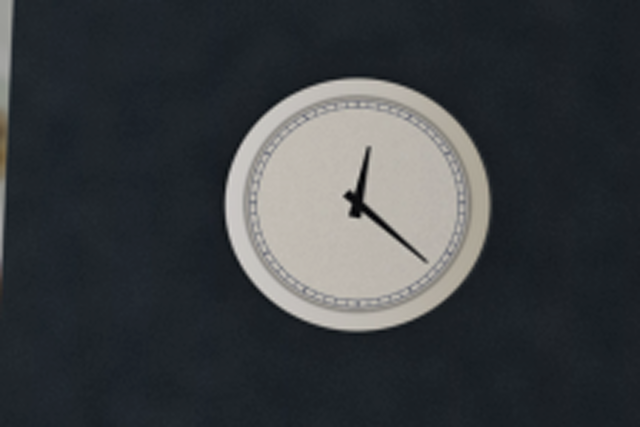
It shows {"hour": 12, "minute": 22}
